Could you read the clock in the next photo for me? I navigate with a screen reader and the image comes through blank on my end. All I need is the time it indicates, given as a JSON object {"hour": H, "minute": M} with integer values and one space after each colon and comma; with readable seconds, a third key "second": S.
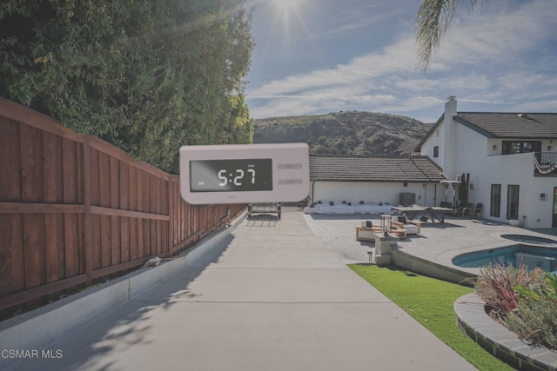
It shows {"hour": 5, "minute": 27}
